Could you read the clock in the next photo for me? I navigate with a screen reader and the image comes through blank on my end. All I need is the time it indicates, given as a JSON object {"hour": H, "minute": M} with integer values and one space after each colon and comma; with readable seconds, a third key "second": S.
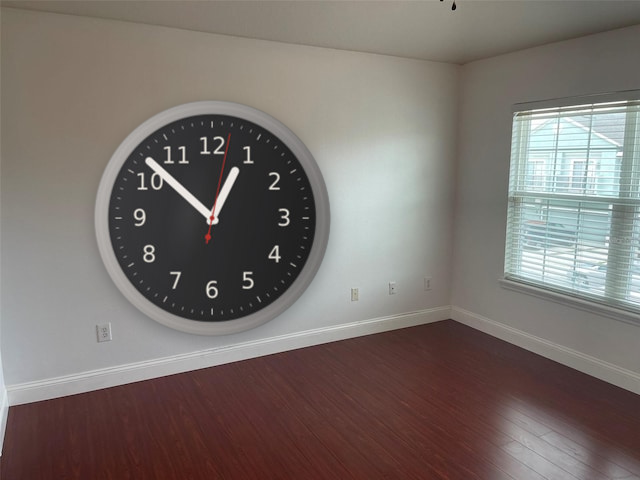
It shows {"hour": 12, "minute": 52, "second": 2}
